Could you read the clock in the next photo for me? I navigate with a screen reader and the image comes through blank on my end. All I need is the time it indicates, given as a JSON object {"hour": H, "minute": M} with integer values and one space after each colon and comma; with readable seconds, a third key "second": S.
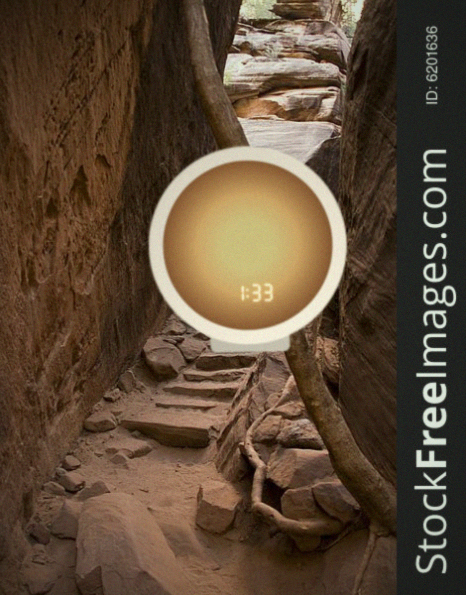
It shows {"hour": 1, "minute": 33}
